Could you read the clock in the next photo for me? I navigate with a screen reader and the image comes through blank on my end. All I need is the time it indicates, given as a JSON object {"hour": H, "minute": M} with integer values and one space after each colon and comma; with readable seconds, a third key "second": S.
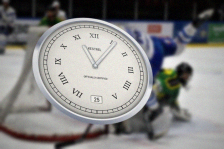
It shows {"hour": 11, "minute": 6}
